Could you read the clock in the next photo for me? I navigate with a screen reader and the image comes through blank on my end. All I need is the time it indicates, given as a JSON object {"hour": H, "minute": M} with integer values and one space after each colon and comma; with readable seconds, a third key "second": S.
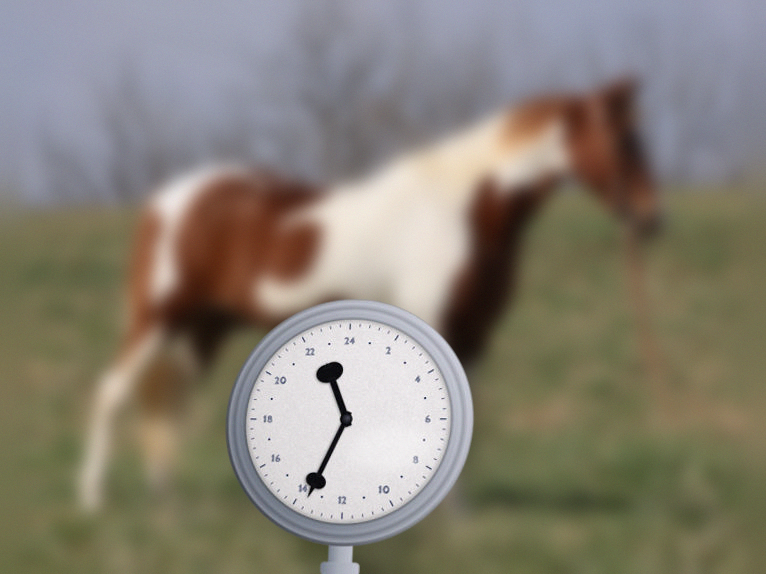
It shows {"hour": 22, "minute": 34}
